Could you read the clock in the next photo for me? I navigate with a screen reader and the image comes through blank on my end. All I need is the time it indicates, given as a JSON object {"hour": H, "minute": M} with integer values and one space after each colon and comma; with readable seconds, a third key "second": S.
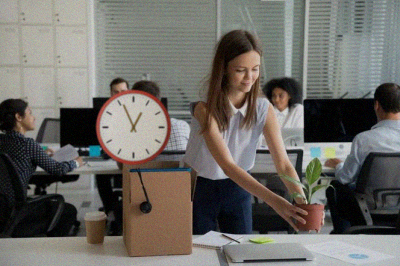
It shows {"hour": 12, "minute": 56}
